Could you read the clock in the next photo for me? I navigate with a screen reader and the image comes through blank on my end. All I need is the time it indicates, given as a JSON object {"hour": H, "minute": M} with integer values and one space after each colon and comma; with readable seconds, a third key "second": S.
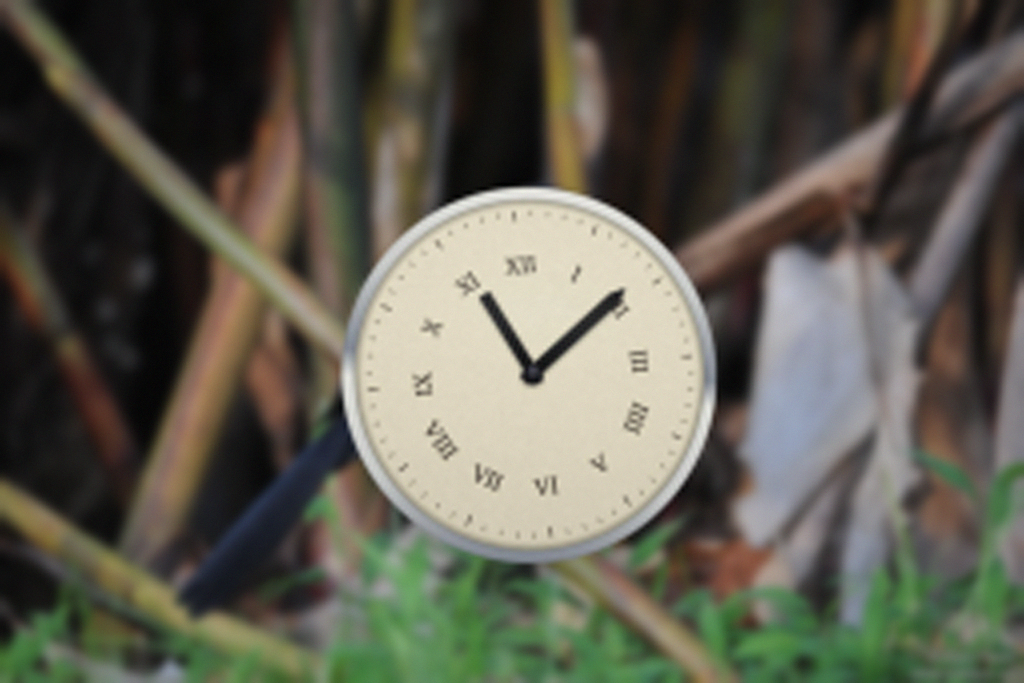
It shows {"hour": 11, "minute": 9}
